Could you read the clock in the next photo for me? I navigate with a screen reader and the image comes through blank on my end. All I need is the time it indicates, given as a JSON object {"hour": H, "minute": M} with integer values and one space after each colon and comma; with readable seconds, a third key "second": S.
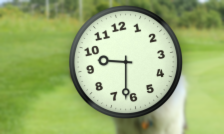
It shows {"hour": 9, "minute": 32}
